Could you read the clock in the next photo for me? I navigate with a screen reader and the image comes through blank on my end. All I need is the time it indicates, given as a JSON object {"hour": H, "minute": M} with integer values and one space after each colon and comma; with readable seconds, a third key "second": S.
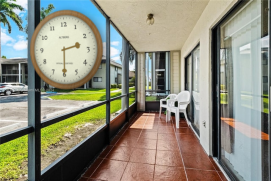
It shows {"hour": 2, "minute": 30}
